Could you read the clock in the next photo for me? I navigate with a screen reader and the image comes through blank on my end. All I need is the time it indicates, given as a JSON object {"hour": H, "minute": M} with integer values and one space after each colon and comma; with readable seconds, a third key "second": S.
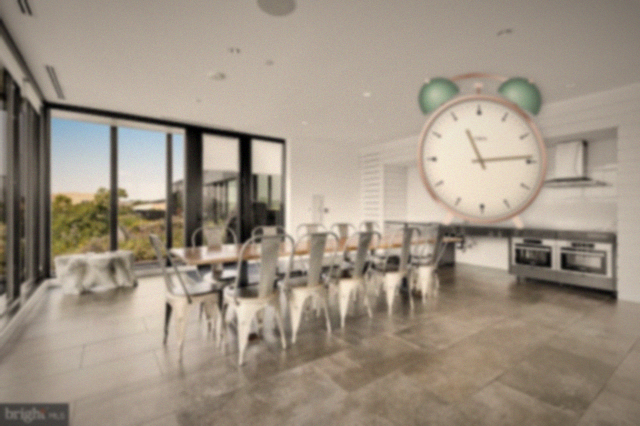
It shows {"hour": 11, "minute": 14}
